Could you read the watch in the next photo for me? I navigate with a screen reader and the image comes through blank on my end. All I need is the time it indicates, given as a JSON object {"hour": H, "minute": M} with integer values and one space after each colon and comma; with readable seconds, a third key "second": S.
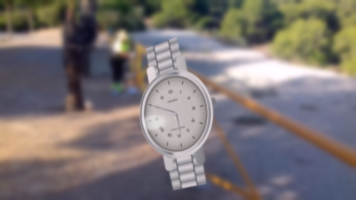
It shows {"hour": 5, "minute": 50}
